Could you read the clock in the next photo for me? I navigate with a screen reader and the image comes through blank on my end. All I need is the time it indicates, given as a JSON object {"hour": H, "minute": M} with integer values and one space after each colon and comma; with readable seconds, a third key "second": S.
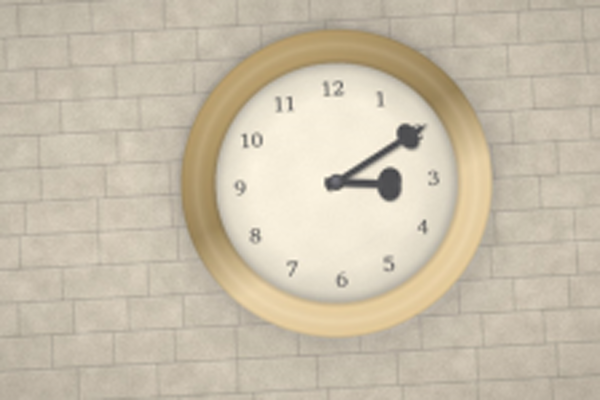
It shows {"hour": 3, "minute": 10}
